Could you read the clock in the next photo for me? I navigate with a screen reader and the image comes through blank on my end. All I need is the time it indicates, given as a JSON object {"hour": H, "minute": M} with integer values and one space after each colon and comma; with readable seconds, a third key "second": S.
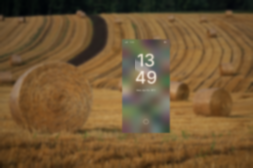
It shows {"hour": 13, "minute": 49}
